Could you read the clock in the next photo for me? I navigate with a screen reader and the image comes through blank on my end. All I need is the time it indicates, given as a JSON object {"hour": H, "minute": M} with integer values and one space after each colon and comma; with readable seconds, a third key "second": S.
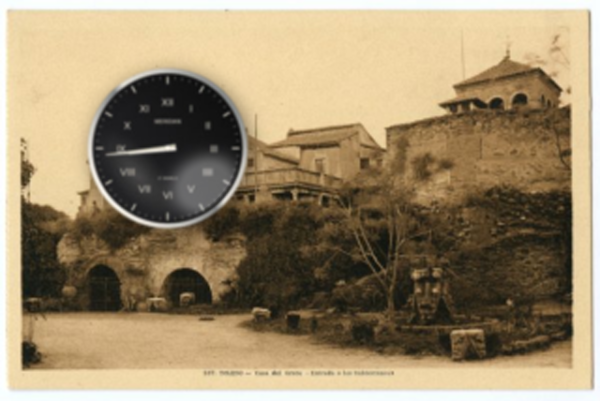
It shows {"hour": 8, "minute": 44}
